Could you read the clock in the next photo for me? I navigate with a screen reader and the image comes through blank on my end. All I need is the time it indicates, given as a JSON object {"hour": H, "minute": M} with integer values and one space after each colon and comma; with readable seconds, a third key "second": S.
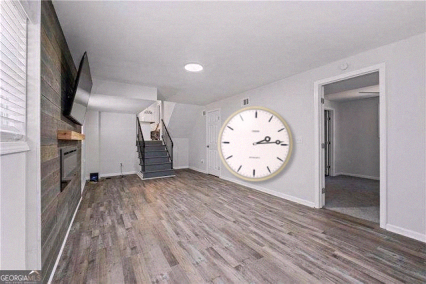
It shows {"hour": 2, "minute": 14}
